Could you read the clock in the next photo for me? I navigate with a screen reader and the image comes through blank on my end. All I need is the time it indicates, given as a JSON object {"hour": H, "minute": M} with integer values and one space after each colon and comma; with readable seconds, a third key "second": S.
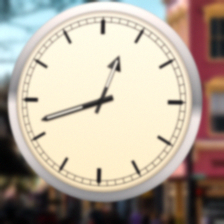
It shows {"hour": 12, "minute": 42}
